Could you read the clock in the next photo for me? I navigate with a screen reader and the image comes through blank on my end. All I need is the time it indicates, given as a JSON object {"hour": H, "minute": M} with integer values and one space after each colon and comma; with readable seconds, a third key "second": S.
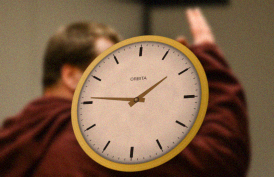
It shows {"hour": 1, "minute": 46}
